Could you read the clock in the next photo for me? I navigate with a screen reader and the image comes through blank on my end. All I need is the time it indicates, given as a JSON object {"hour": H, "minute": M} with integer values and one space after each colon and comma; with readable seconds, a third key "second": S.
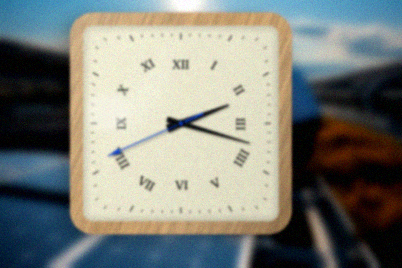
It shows {"hour": 2, "minute": 17, "second": 41}
